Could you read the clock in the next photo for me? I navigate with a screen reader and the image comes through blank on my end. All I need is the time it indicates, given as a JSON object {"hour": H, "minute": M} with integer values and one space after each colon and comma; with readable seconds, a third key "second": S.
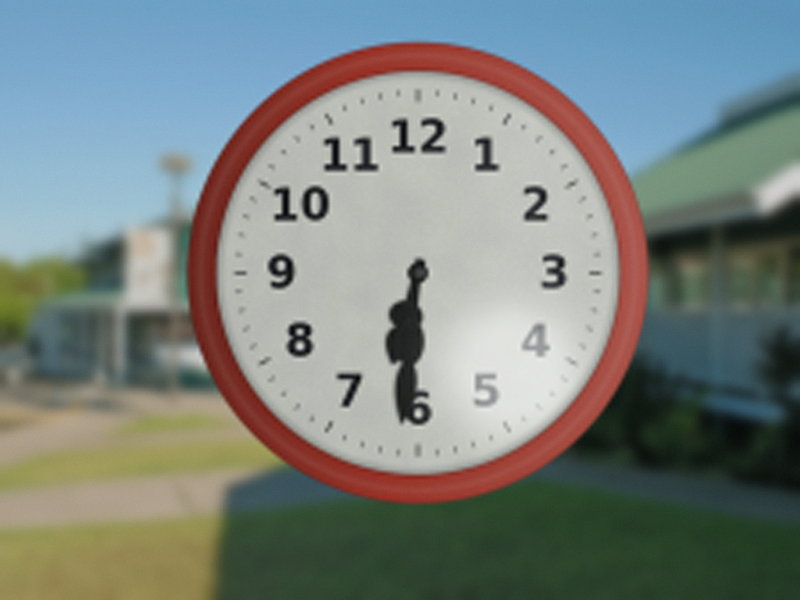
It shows {"hour": 6, "minute": 31}
